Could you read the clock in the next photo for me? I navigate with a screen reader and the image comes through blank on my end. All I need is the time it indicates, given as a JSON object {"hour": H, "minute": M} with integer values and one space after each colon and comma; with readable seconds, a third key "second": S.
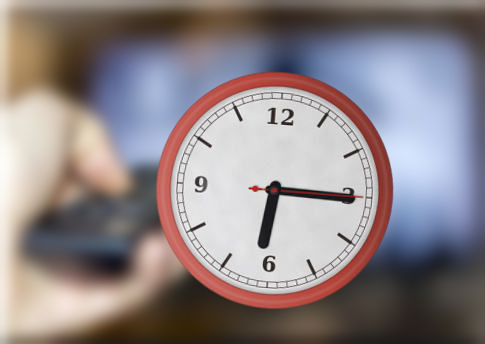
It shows {"hour": 6, "minute": 15, "second": 15}
